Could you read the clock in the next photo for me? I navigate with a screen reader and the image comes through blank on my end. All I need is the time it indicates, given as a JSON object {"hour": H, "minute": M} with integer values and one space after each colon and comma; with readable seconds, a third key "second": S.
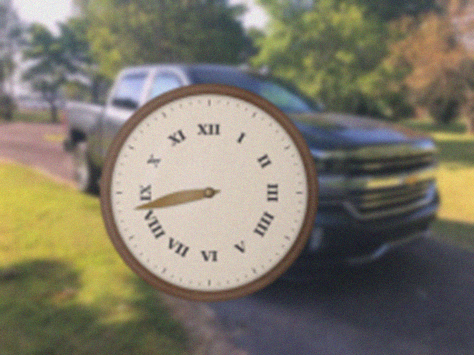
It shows {"hour": 8, "minute": 43}
